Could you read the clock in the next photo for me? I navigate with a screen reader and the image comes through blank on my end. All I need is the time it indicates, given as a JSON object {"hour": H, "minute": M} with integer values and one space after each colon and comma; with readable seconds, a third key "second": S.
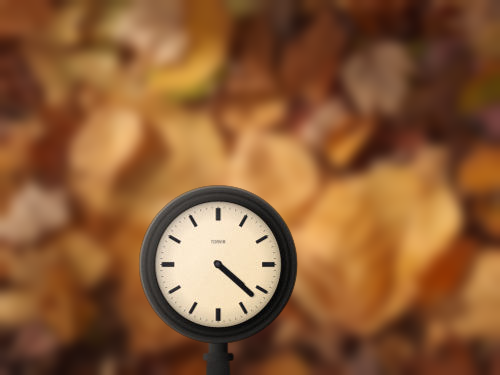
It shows {"hour": 4, "minute": 22}
